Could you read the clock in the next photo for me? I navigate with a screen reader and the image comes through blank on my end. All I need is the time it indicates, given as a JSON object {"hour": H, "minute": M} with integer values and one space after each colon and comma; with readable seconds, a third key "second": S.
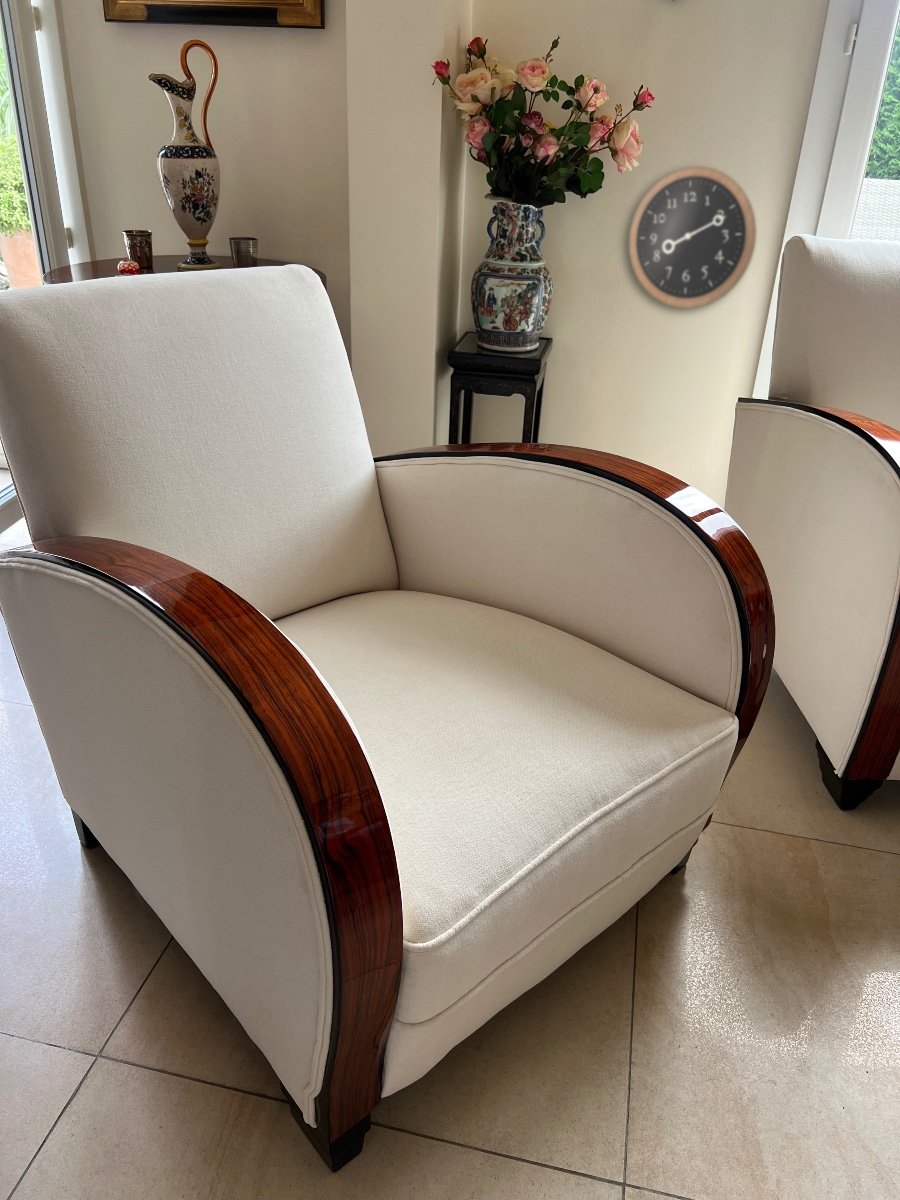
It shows {"hour": 8, "minute": 11}
